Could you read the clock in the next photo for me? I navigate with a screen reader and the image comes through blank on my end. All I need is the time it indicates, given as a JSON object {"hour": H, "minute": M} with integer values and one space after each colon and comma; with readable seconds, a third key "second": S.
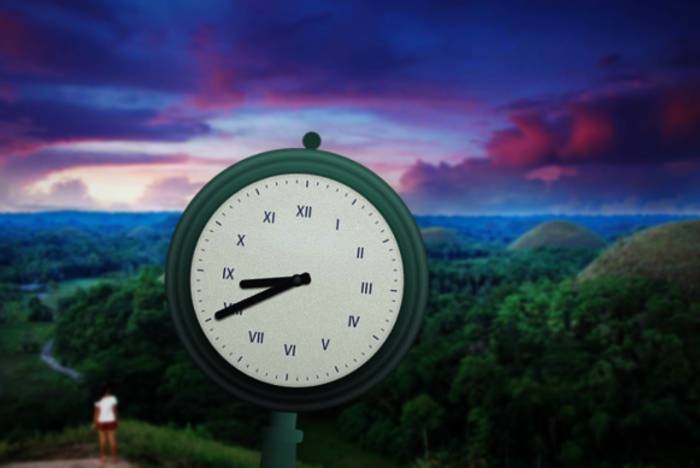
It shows {"hour": 8, "minute": 40}
